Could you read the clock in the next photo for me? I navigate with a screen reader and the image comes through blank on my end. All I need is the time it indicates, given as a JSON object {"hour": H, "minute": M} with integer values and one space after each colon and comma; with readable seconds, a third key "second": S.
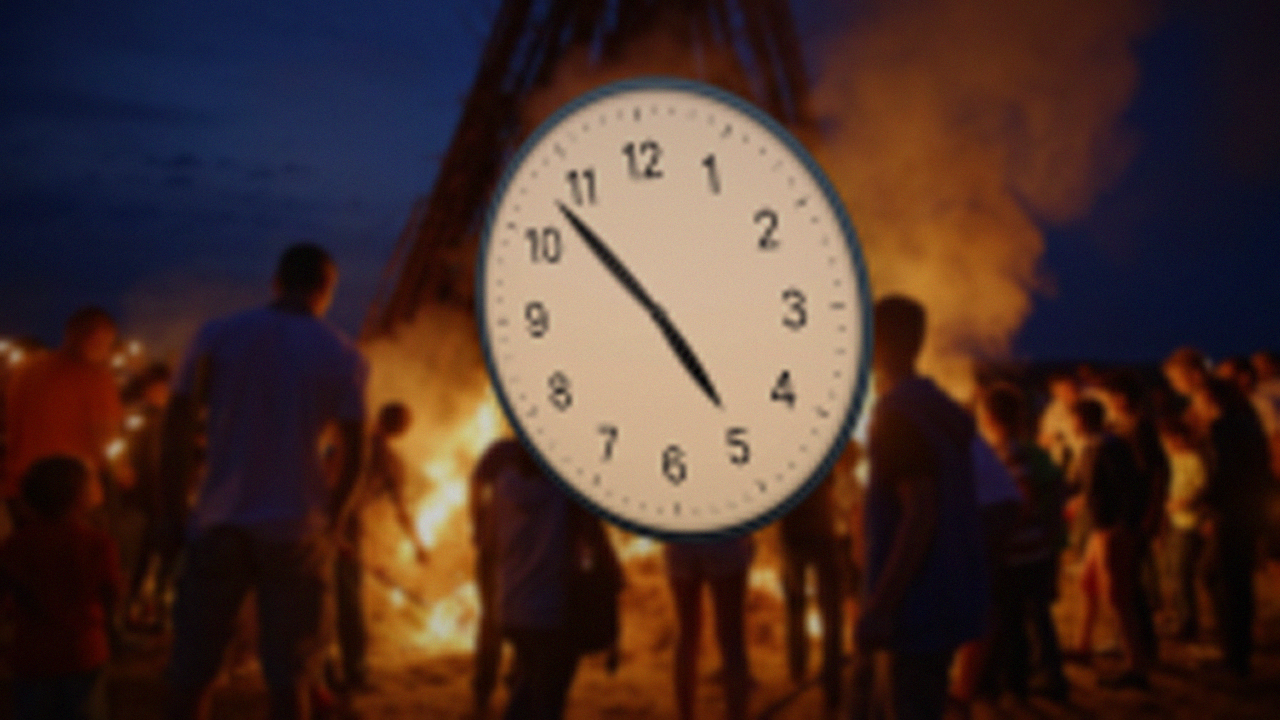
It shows {"hour": 4, "minute": 53}
